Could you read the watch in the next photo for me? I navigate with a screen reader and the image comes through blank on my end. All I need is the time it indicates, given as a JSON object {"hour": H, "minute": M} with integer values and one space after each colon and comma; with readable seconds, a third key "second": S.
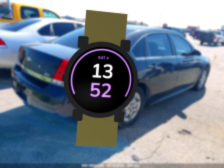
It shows {"hour": 13, "minute": 52}
